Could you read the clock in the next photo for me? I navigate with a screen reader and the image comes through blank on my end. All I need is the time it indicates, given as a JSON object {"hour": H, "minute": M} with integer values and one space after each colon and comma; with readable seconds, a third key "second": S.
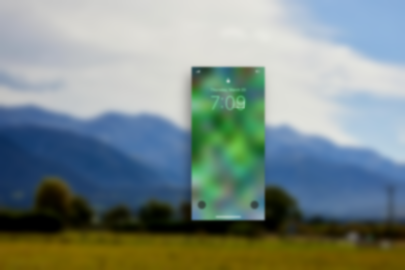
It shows {"hour": 7, "minute": 9}
